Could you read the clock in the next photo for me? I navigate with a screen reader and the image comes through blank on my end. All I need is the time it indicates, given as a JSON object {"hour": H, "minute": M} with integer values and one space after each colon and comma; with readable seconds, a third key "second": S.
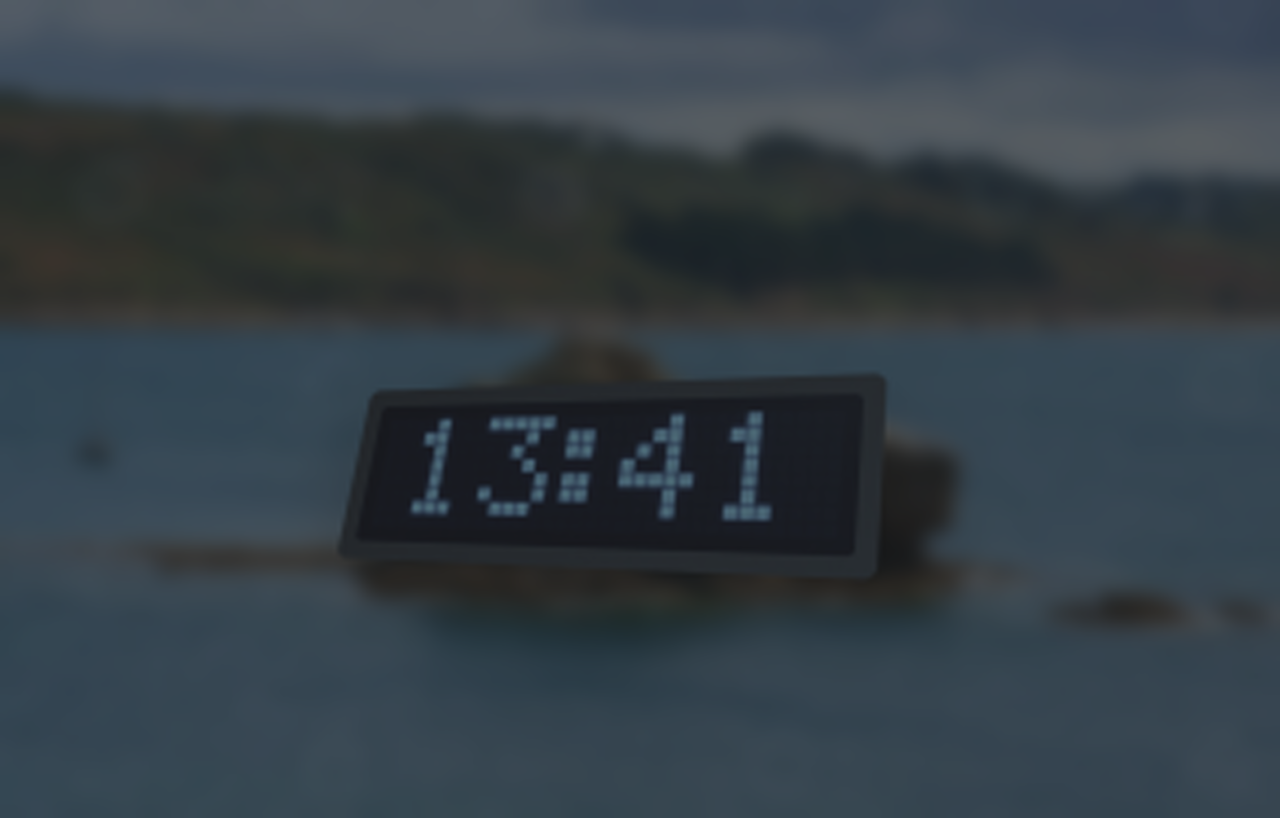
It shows {"hour": 13, "minute": 41}
